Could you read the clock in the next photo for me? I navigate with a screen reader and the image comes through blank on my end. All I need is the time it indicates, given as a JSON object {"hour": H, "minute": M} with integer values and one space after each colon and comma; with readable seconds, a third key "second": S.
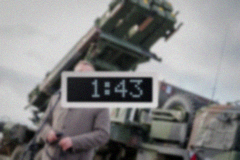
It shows {"hour": 1, "minute": 43}
